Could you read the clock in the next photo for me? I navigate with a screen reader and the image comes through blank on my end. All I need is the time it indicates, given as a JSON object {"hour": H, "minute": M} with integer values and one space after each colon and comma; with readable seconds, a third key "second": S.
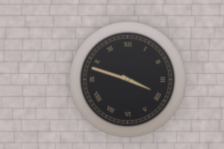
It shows {"hour": 3, "minute": 48}
